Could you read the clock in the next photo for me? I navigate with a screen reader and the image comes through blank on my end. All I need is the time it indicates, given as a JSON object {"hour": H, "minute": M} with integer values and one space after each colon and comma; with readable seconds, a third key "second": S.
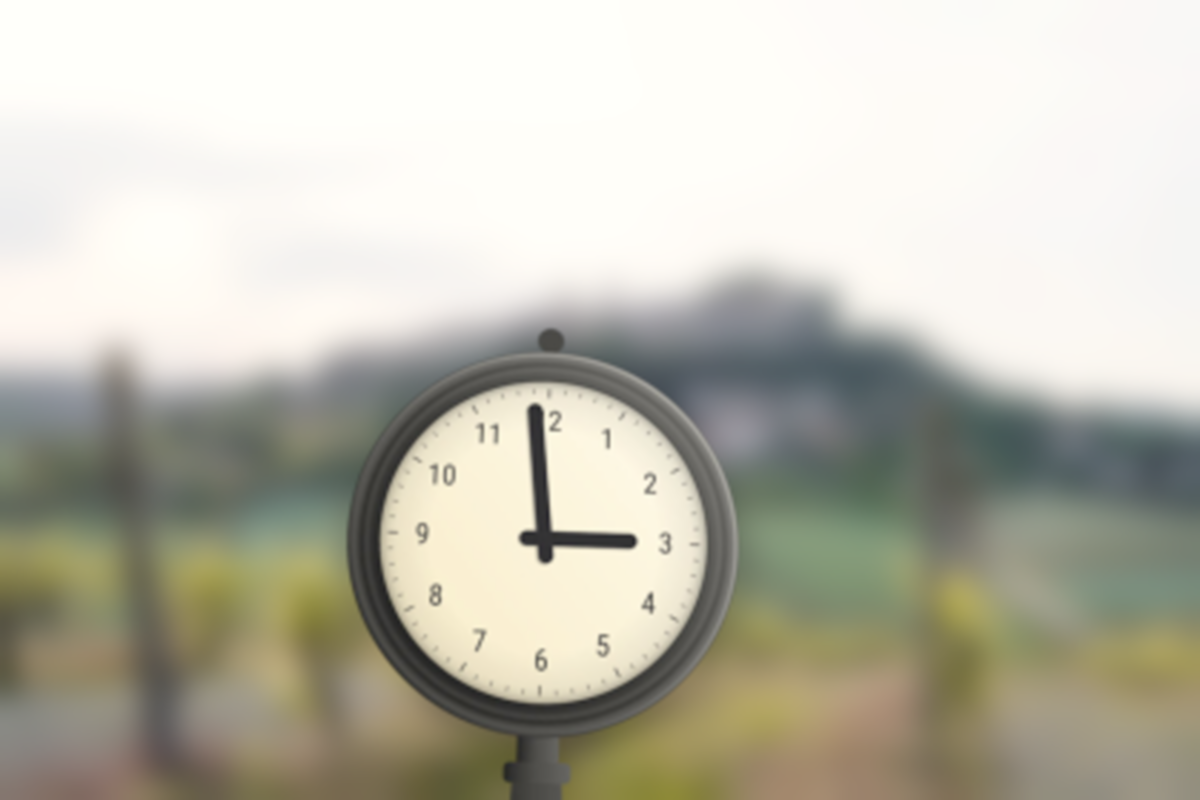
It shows {"hour": 2, "minute": 59}
